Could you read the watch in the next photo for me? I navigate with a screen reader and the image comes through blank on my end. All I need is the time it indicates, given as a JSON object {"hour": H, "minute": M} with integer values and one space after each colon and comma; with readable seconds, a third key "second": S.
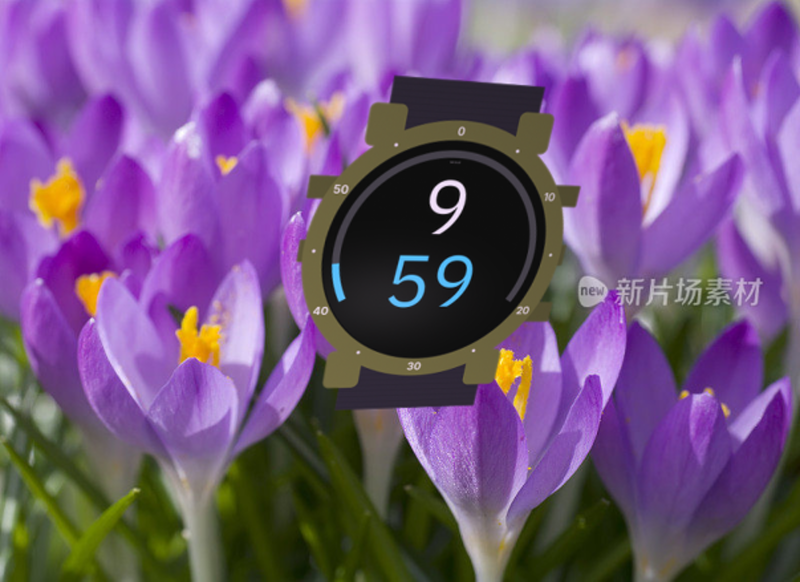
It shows {"hour": 9, "minute": 59}
